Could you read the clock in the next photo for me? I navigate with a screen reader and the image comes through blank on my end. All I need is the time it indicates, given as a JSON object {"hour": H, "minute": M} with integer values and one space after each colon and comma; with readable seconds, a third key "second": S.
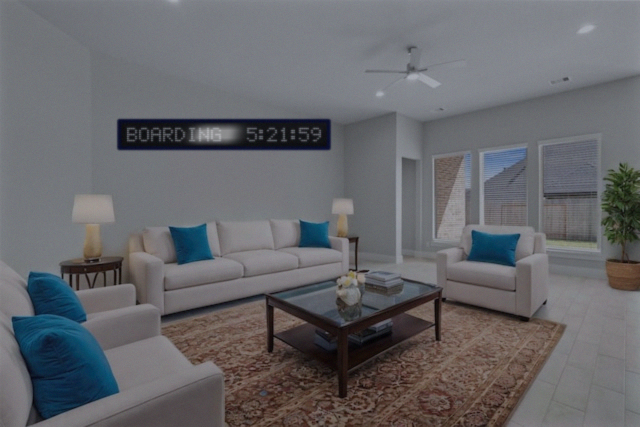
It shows {"hour": 5, "minute": 21, "second": 59}
